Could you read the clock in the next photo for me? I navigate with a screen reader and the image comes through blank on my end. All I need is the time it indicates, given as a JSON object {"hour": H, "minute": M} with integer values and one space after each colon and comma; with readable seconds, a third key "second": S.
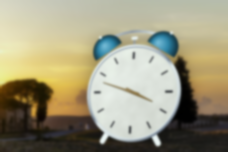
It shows {"hour": 3, "minute": 48}
